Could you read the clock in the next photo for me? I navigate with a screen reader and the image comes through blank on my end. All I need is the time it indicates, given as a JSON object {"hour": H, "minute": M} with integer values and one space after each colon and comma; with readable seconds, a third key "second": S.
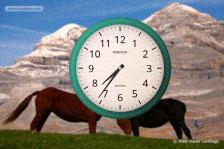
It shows {"hour": 7, "minute": 36}
